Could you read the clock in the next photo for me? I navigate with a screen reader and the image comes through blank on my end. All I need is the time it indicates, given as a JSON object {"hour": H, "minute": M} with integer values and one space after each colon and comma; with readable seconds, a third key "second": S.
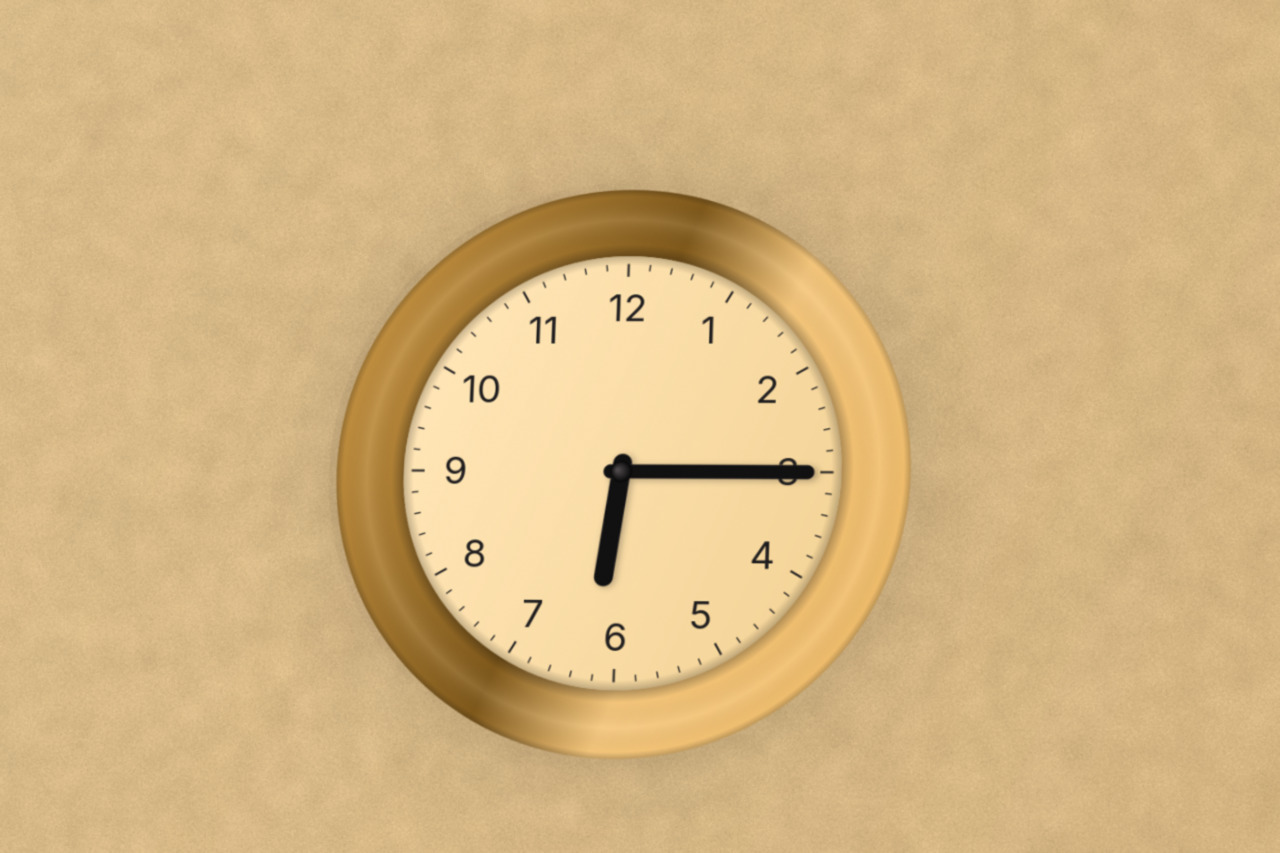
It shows {"hour": 6, "minute": 15}
